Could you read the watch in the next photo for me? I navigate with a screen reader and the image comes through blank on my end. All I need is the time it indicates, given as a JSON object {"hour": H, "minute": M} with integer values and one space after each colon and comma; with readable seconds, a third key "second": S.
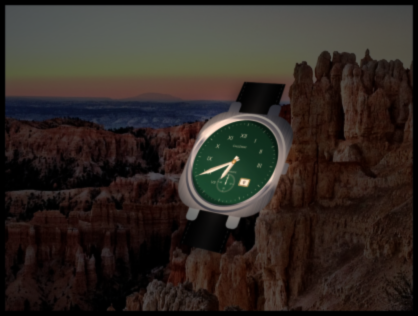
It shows {"hour": 6, "minute": 40}
